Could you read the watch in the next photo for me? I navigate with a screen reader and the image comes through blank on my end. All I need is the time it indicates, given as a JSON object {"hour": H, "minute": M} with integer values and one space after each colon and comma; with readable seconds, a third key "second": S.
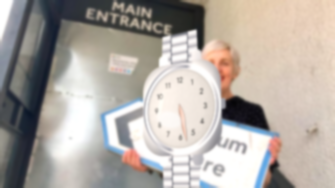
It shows {"hour": 5, "minute": 28}
